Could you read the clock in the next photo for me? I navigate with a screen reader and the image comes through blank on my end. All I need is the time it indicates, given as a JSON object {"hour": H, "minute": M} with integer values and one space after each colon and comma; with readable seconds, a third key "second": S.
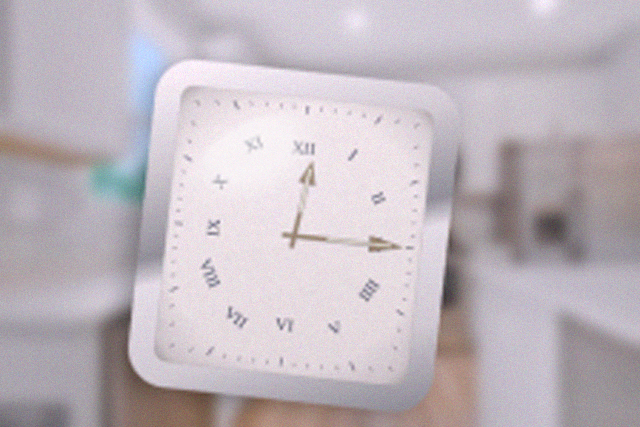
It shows {"hour": 12, "minute": 15}
